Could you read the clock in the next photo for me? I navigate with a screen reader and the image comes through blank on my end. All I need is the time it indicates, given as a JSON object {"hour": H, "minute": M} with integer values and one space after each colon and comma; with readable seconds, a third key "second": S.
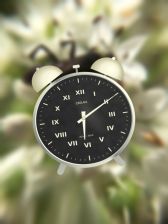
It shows {"hour": 6, "minute": 10}
